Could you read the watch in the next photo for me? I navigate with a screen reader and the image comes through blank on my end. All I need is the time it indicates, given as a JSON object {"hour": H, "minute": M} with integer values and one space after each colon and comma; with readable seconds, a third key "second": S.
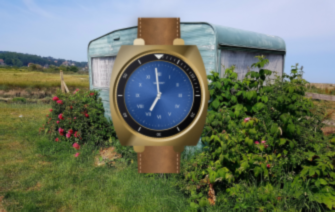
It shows {"hour": 6, "minute": 59}
